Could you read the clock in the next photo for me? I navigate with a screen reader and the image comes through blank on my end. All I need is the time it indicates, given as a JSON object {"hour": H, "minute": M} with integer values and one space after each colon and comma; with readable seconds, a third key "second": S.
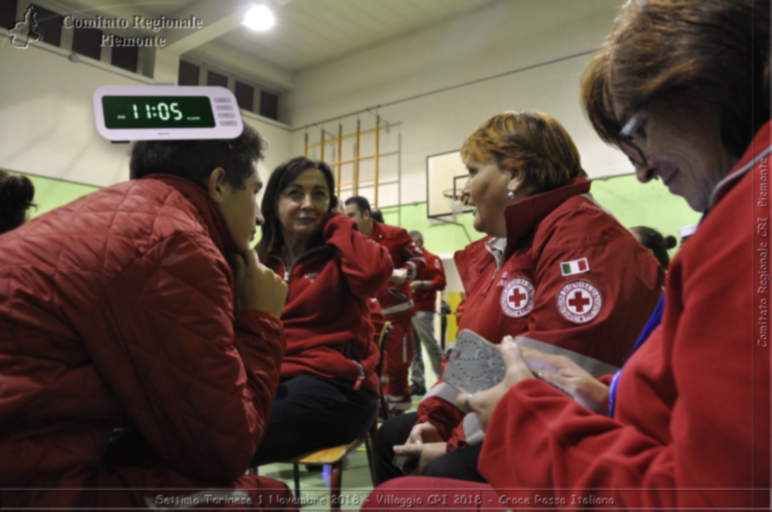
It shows {"hour": 11, "minute": 5}
